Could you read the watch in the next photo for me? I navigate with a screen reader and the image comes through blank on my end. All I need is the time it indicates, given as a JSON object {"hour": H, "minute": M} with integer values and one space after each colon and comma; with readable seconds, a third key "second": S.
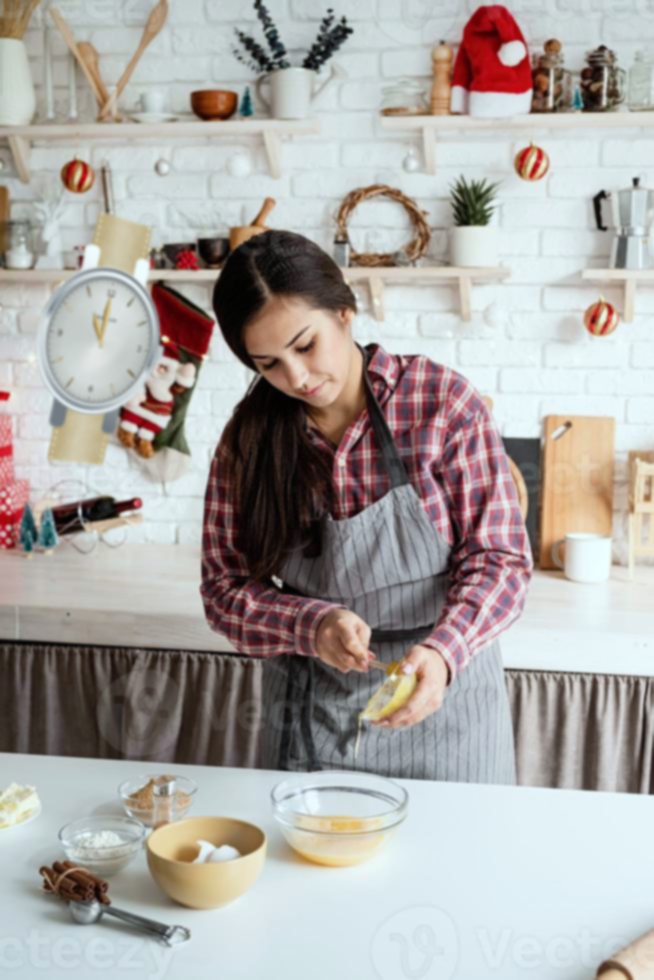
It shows {"hour": 11, "minute": 0}
